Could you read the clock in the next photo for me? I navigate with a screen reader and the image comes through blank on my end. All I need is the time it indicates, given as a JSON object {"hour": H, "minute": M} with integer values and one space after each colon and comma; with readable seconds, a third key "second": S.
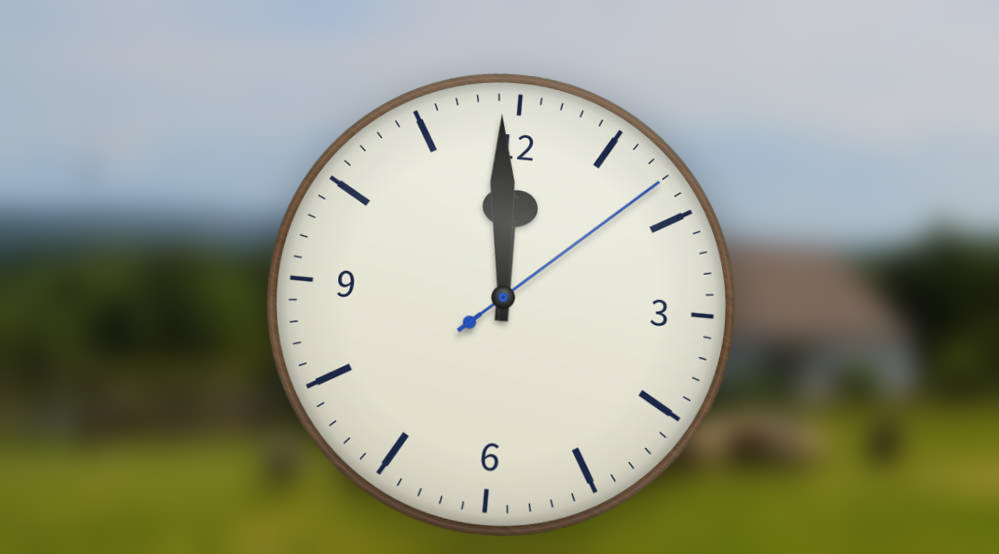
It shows {"hour": 11, "minute": 59, "second": 8}
